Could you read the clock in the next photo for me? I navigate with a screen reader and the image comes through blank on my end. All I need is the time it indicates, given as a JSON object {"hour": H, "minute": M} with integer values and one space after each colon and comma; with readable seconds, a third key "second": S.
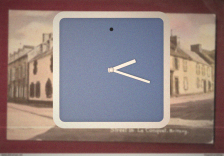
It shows {"hour": 2, "minute": 18}
